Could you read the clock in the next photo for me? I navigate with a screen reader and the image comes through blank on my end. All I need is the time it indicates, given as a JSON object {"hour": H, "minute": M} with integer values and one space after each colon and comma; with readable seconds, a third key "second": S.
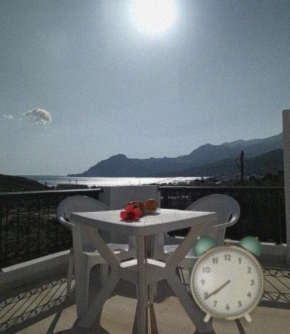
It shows {"hour": 7, "minute": 39}
